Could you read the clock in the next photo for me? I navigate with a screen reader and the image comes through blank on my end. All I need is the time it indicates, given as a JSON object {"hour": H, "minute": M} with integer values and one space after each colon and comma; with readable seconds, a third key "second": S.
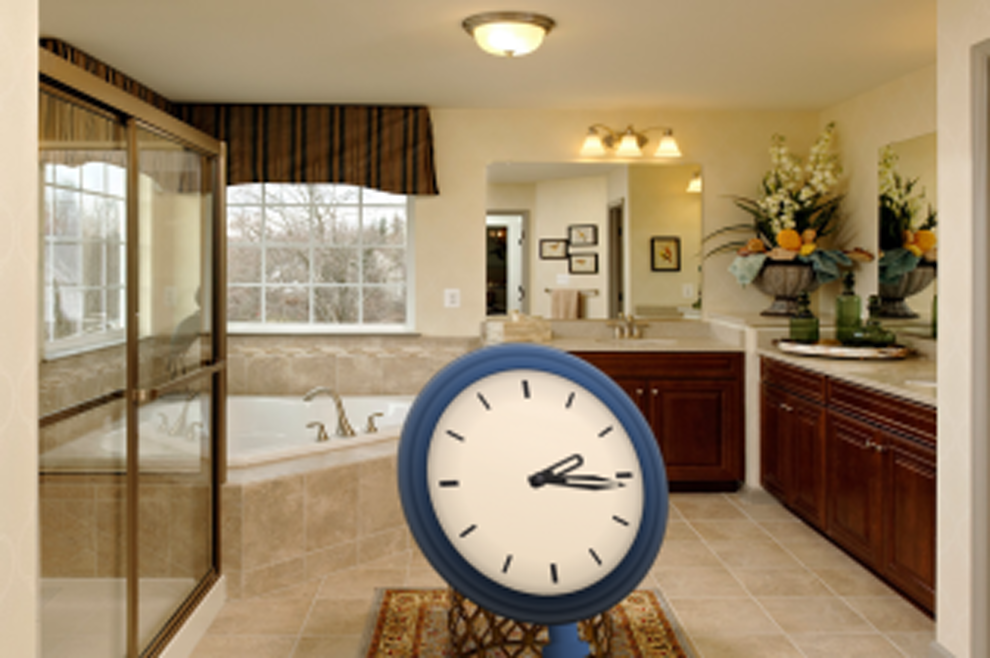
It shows {"hour": 2, "minute": 16}
